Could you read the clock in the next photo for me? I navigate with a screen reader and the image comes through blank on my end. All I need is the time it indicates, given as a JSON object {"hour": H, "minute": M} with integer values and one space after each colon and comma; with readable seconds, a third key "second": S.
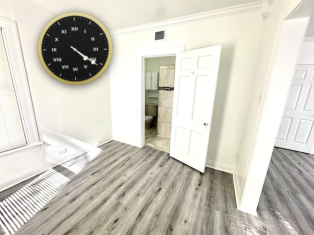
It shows {"hour": 4, "minute": 21}
